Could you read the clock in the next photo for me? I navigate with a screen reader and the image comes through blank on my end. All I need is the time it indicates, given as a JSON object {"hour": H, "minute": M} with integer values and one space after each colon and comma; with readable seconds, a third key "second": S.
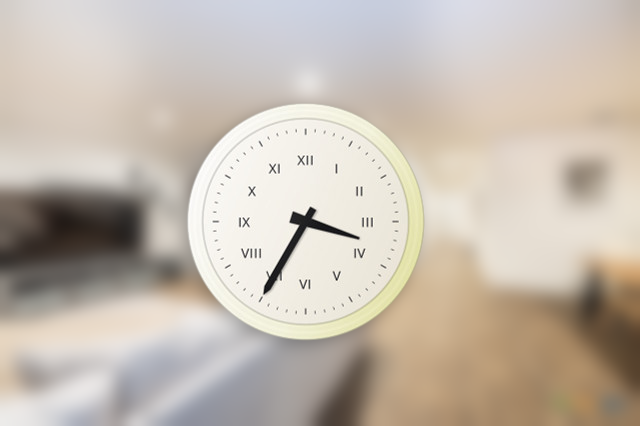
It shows {"hour": 3, "minute": 35}
